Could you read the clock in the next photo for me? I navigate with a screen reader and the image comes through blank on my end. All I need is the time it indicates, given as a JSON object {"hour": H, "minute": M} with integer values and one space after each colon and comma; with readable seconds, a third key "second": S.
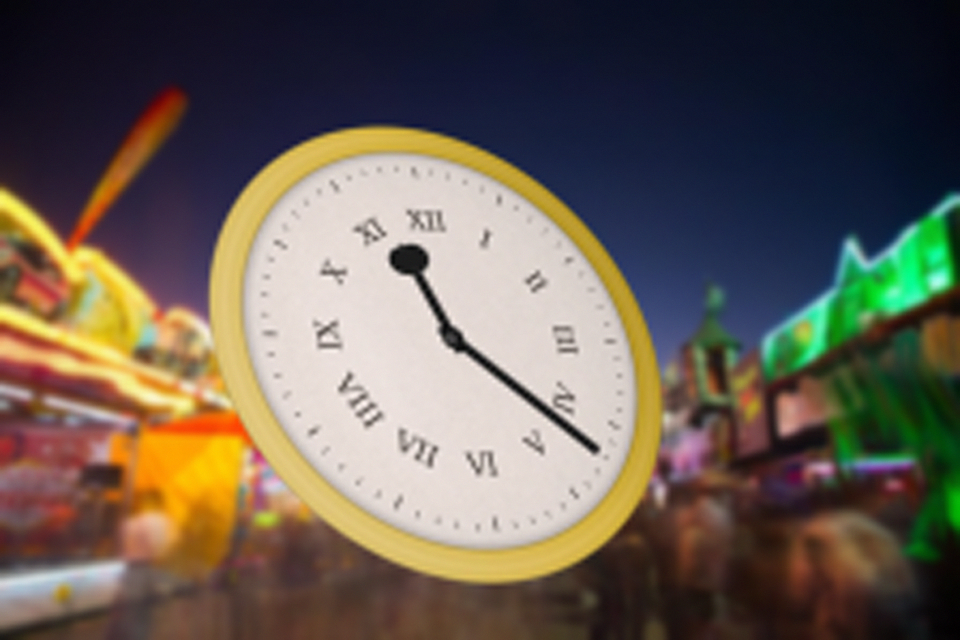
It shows {"hour": 11, "minute": 22}
